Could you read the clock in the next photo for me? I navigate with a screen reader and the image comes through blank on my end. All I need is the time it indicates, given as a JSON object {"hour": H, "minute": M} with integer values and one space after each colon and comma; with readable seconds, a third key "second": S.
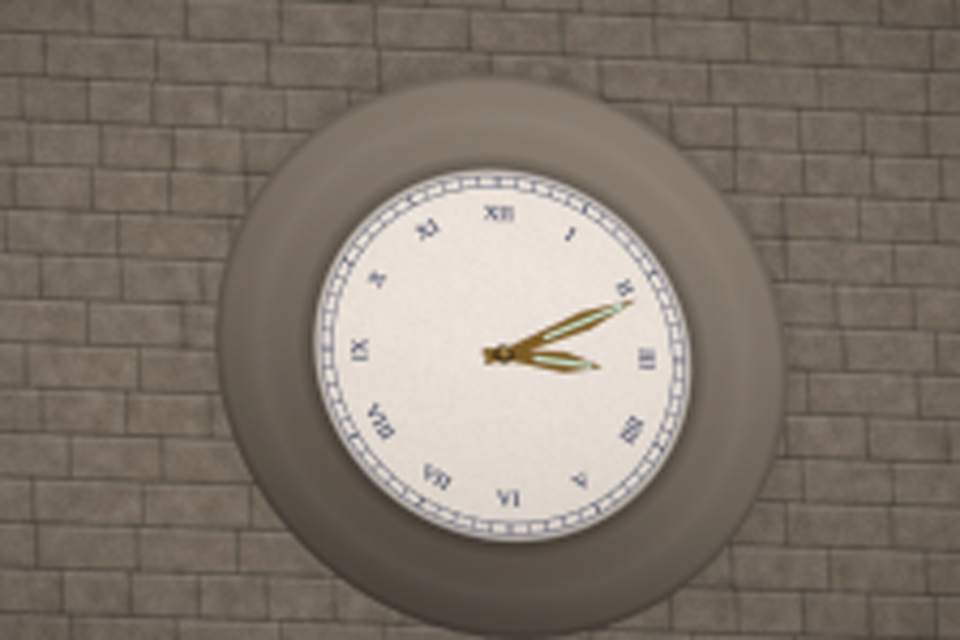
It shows {"hour": 3, "minute": 11}
